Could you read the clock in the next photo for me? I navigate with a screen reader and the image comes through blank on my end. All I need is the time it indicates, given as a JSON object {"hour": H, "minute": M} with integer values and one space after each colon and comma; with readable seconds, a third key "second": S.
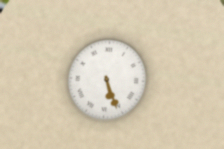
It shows {"hour": 5, "minute": 26}
